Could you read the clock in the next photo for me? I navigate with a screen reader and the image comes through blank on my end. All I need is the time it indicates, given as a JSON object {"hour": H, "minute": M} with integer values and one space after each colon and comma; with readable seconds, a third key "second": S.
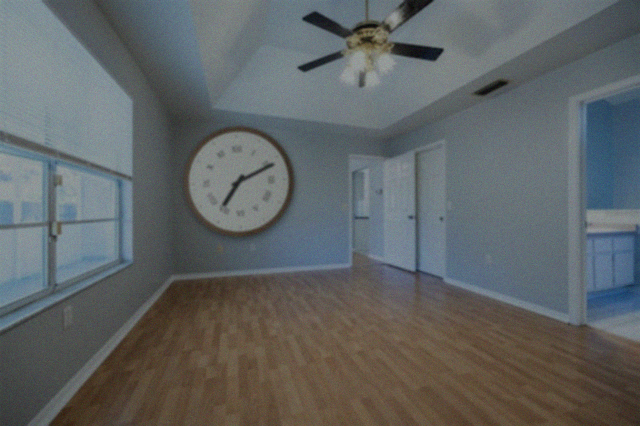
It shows {"hour": 7, "minute": 11}
